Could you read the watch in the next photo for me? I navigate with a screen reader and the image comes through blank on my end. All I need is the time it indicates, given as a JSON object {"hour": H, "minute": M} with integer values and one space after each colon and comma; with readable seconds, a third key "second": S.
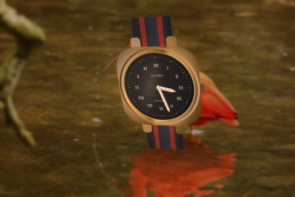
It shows {"hour": 3, "minute": 27}
